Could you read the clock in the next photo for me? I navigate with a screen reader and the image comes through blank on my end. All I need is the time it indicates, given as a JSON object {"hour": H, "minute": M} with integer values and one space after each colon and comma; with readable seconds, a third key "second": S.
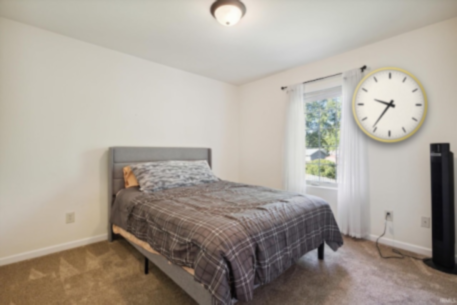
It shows {"hour": 9, "minute": 36}
